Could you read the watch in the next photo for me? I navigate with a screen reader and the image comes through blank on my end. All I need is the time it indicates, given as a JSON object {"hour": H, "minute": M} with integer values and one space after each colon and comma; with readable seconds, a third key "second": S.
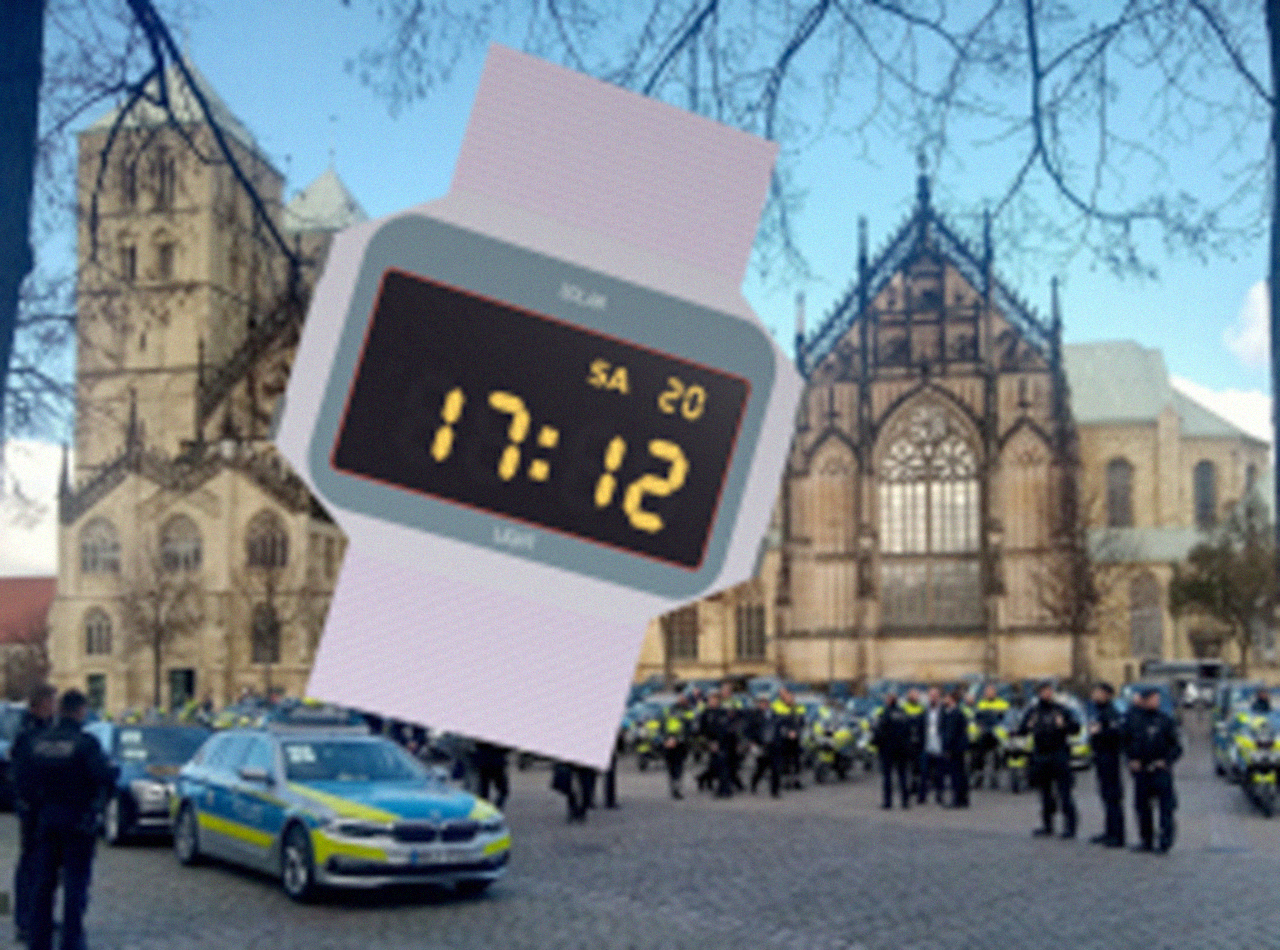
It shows {"hour": 17, "minute": 12}
